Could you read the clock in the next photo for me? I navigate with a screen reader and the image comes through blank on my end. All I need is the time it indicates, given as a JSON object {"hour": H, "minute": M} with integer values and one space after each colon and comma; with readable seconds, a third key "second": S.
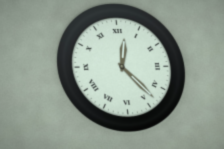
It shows {"hour": 12, "minute": 23}
